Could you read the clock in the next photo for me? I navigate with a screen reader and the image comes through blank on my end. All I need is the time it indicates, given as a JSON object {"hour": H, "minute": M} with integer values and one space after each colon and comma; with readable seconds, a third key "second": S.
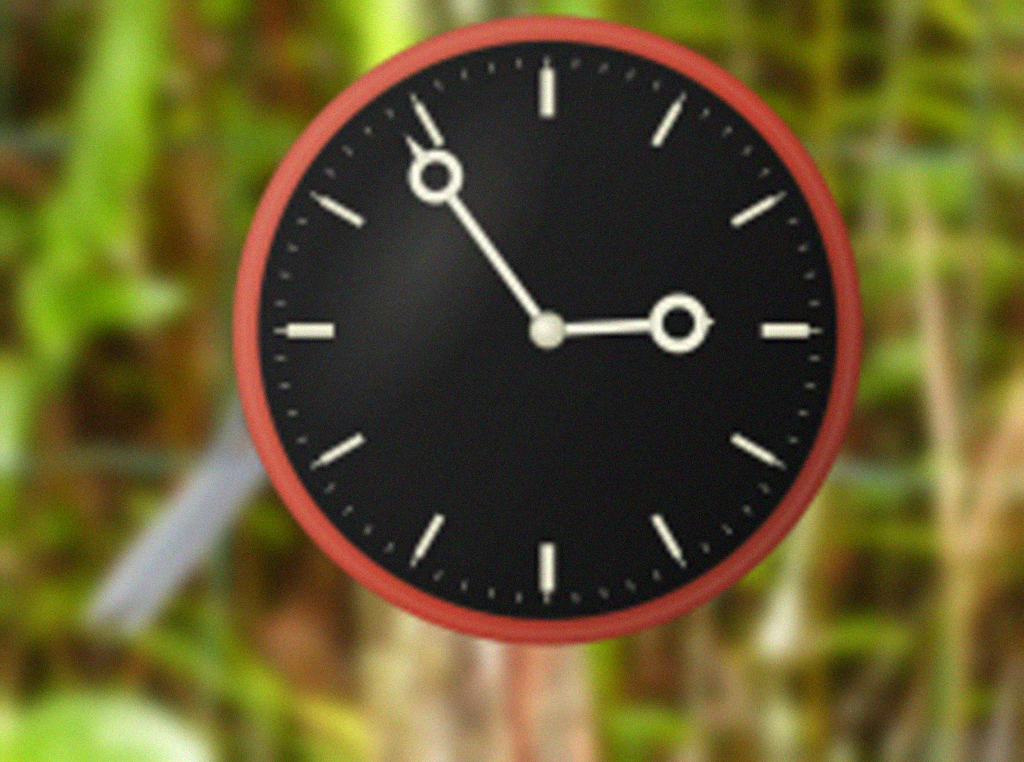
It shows {"hour": 2, "minute": 54}
